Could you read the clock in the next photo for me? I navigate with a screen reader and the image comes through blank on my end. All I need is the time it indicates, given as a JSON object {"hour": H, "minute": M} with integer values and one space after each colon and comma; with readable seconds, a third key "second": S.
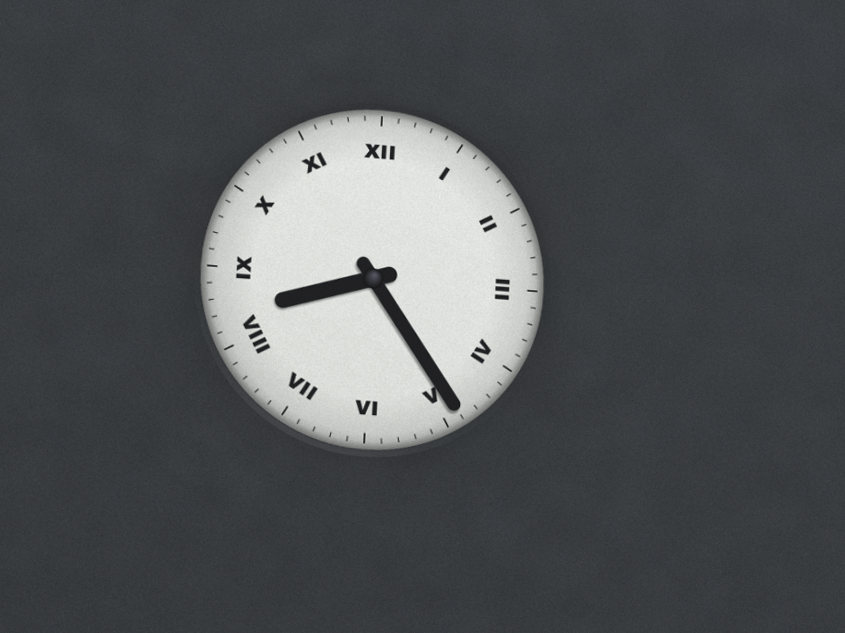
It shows {"hour": 8, "minute": 24}
